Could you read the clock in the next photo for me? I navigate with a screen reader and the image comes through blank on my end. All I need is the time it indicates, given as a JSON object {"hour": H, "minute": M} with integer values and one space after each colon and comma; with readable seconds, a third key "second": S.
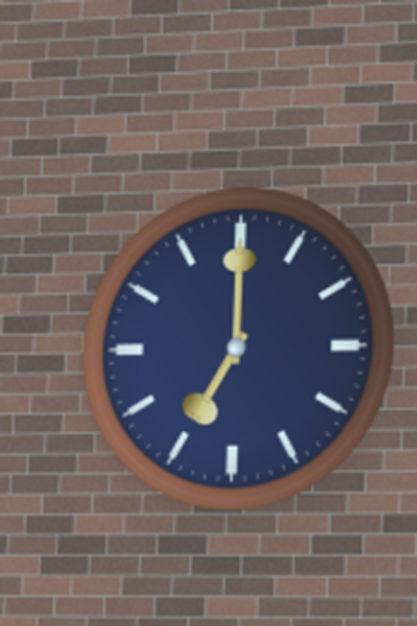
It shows {"hour": 7, "minute": 0}
